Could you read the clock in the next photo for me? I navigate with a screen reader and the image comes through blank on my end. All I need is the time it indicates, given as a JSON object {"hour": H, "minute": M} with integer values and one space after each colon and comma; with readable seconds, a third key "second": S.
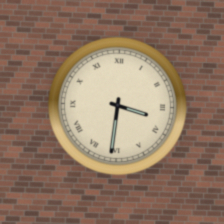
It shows {"hour": 3, "minute": 31}
